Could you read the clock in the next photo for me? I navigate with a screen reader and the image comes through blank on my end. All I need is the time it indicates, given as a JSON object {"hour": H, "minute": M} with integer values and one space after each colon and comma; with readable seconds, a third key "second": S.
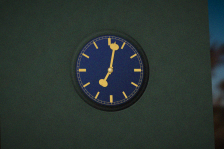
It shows {"hour": 7, "minute": 2}
